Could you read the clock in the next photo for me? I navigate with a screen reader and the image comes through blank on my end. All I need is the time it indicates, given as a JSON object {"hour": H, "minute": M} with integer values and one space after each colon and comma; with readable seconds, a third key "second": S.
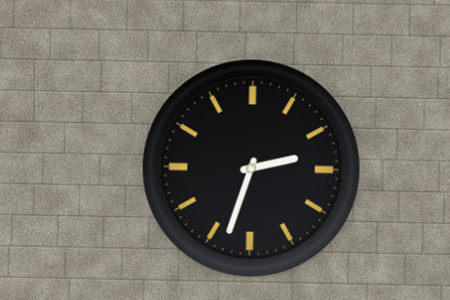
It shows {"hour": 2, "minute": 33}
